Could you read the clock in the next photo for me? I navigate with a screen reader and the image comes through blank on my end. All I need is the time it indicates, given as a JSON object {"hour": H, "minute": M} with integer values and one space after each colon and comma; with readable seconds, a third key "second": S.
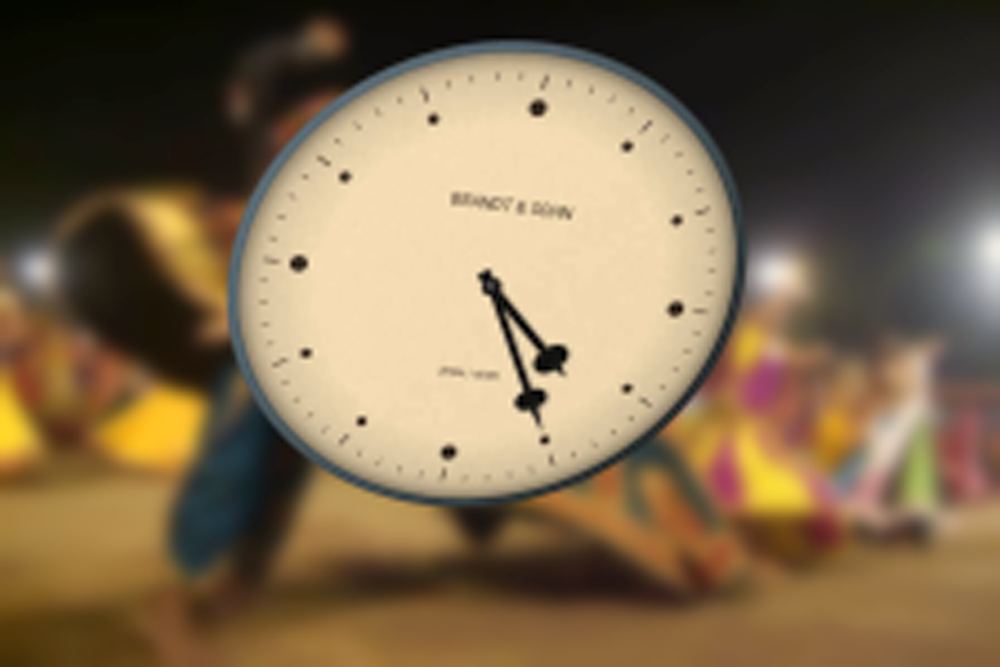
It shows {"hour": 4, "minute": 25}
